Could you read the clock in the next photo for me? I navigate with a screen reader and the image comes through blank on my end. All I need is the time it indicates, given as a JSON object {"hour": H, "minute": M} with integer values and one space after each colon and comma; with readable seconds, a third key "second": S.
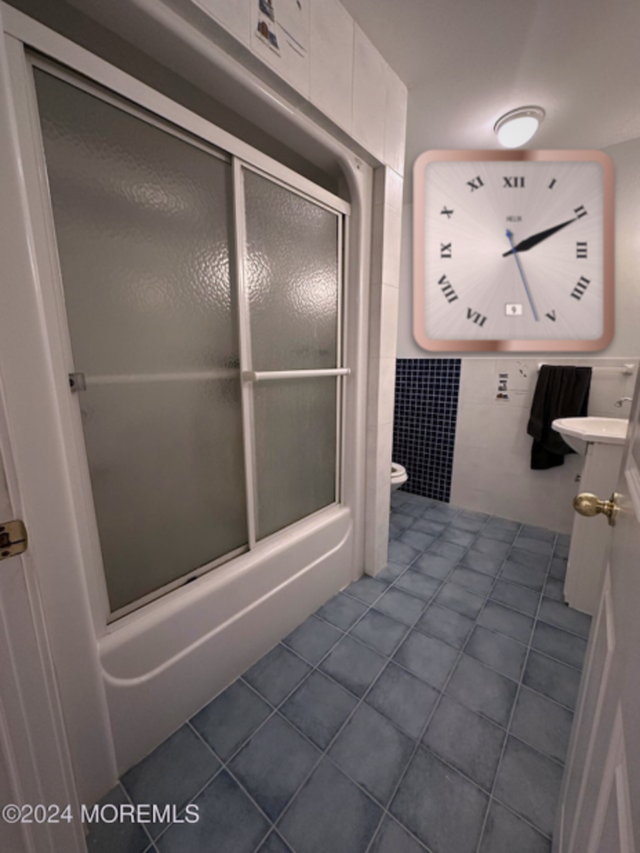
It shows {"hour": 2, "minute": 10, "second": 27}
